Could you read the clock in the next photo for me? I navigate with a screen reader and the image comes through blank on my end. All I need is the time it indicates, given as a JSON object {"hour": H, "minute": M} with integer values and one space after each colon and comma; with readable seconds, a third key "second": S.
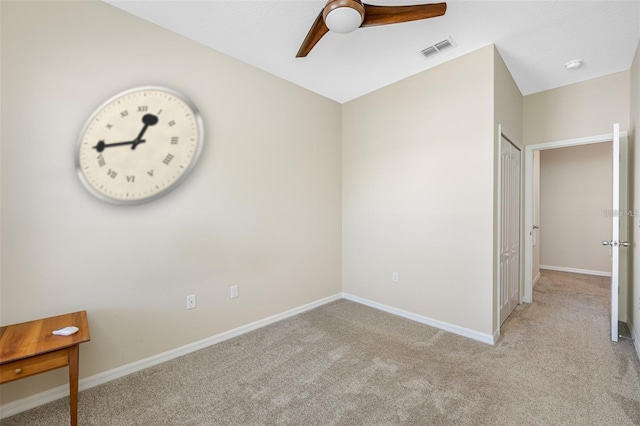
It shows {"hour": 12, "minute": 44}
